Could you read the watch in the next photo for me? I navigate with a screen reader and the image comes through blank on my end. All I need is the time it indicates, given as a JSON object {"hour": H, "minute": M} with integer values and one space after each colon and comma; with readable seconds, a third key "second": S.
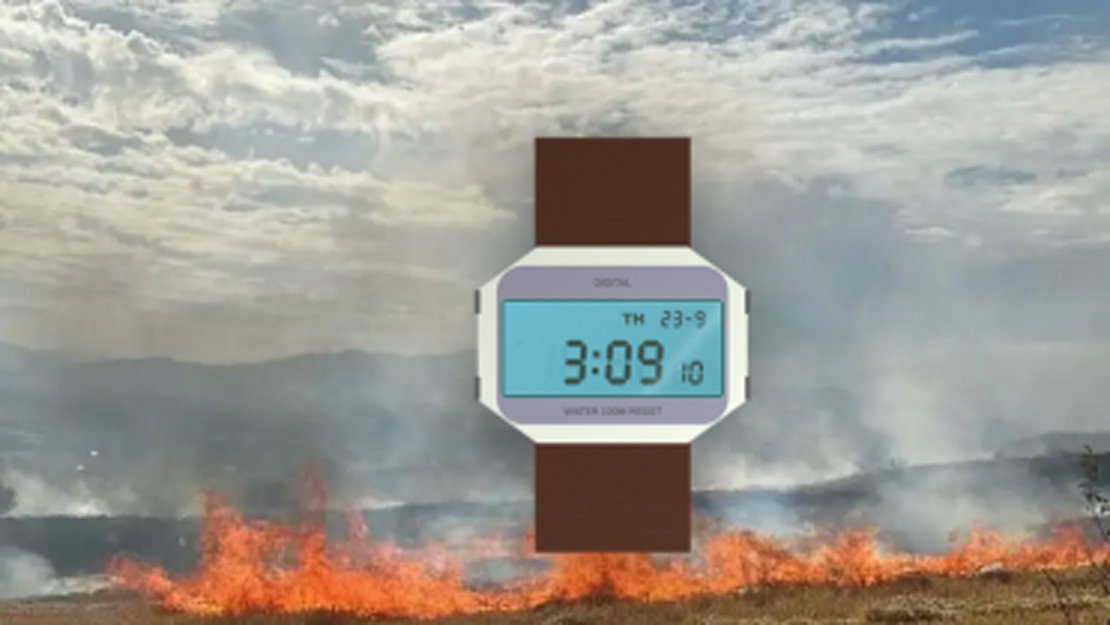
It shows {"hour": 3, "minute": 9, "second": 10}
